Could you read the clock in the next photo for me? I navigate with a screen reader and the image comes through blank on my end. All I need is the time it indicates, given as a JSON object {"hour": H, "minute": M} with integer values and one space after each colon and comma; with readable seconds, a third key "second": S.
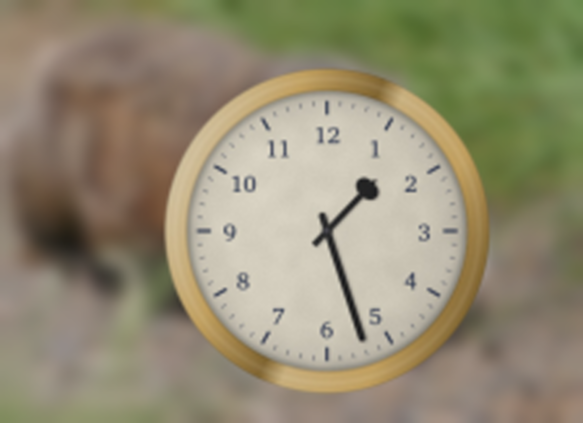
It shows {"hour": 1, "minute": 27}
